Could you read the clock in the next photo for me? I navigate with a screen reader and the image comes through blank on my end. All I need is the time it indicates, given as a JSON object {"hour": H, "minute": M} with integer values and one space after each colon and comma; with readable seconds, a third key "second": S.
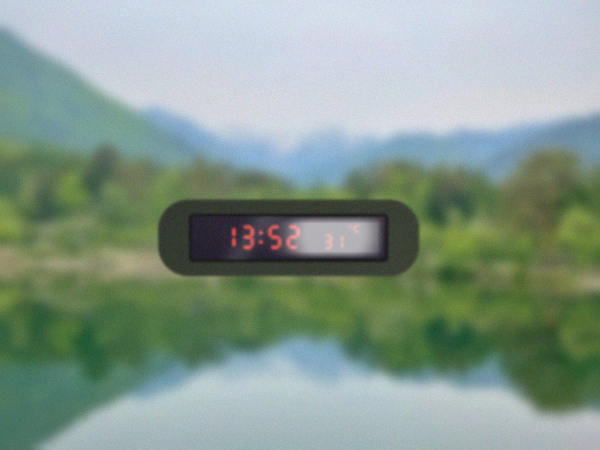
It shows {"hour": 13, "minute": 52}
